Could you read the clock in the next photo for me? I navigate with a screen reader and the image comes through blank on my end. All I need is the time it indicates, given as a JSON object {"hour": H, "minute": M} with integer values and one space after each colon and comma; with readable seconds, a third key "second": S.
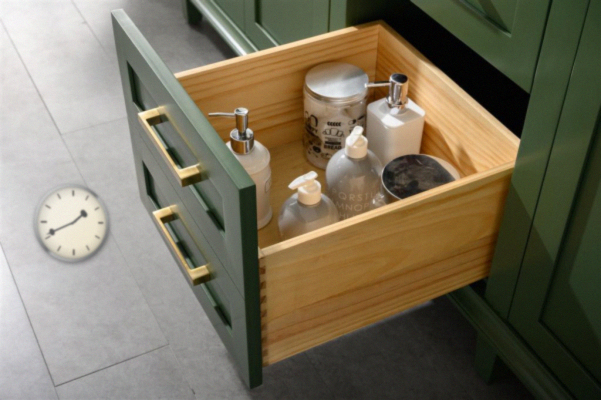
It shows {"hour": 1, "minute": 41}
